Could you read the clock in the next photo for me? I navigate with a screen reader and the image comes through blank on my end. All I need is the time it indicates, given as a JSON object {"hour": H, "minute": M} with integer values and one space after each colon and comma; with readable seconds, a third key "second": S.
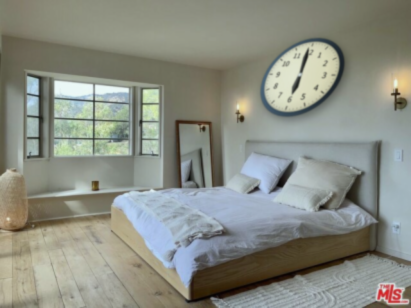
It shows {"hour": 5, "minute": 59}
